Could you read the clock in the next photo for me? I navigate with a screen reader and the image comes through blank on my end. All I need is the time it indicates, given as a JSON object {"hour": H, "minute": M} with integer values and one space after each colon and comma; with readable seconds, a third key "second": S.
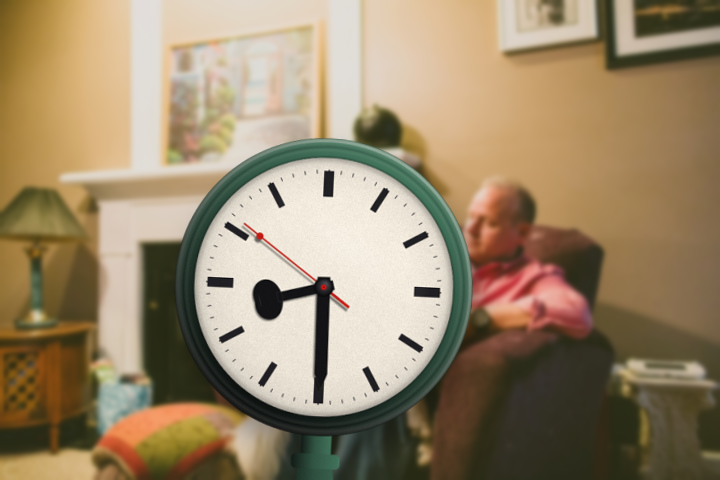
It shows {"hour": 8, "minute": 29, "second": 51}
